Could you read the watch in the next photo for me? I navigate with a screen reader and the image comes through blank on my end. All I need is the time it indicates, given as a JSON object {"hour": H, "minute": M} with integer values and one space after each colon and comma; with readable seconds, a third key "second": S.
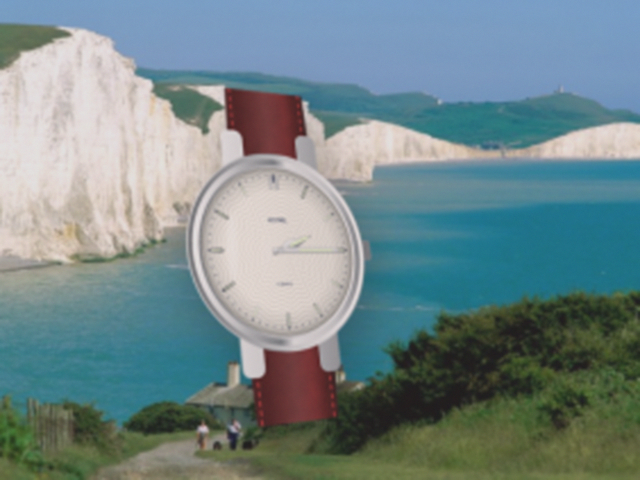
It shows {"hour": 2, "minute": 15}
